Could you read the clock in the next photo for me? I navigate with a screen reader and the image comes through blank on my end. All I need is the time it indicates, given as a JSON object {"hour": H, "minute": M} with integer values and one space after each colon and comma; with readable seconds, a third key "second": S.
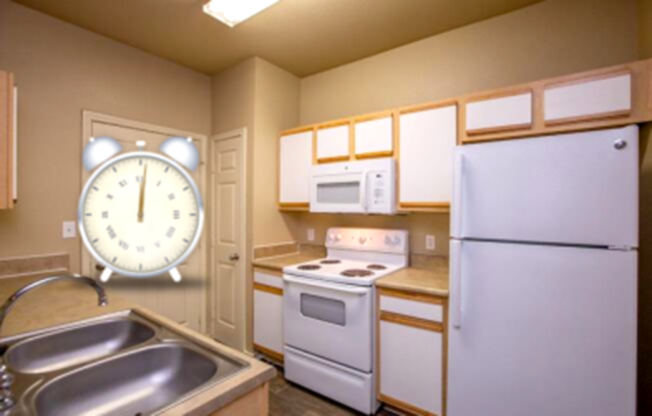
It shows {"hour": 12, "minute": 1}
